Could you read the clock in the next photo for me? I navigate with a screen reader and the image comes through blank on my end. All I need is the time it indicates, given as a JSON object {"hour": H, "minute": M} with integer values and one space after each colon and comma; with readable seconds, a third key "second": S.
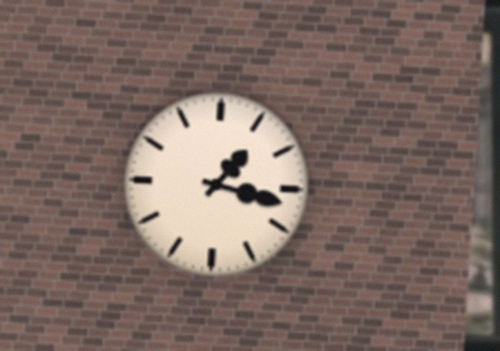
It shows {"hour": 1, "minute": 17}
